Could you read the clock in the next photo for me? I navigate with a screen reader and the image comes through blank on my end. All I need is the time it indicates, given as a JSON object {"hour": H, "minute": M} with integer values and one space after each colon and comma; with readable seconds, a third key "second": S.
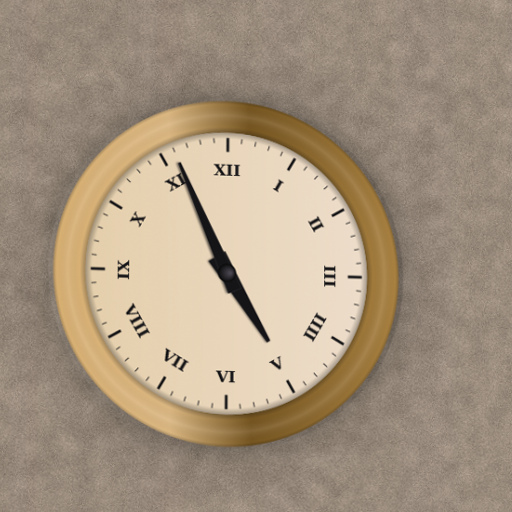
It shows {"hour": 4, "minute": 56}
